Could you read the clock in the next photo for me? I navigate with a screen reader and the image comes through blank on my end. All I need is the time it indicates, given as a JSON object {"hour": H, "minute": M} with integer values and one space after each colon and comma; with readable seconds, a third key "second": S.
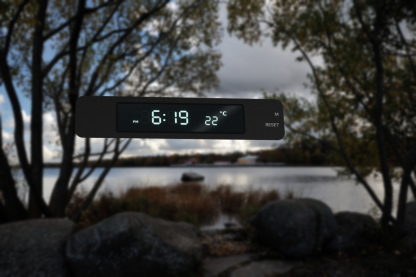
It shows {"hour": 6, "minute": 19}
